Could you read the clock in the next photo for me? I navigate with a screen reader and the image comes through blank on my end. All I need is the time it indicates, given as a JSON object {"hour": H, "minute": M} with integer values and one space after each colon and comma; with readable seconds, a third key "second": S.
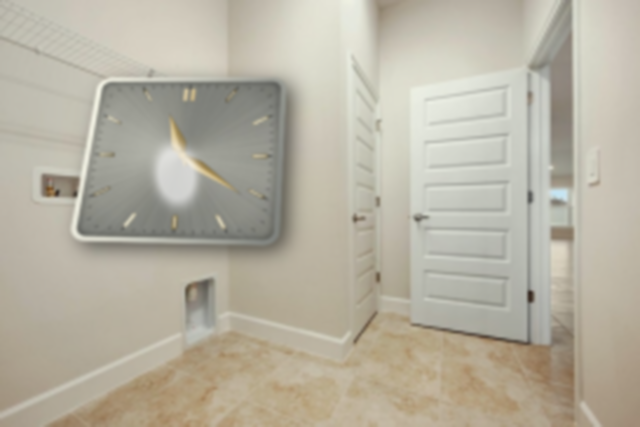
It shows {"hour": 11, "minute": 21}
